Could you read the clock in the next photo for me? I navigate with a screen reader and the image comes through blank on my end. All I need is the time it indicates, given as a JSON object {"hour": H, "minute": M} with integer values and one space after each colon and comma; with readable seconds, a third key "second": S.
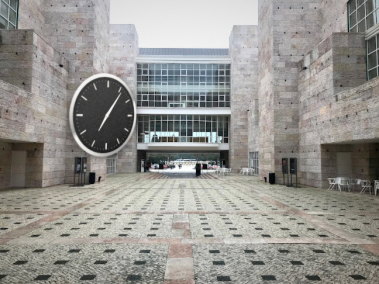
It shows {"hour": 7, "minute": 6}
